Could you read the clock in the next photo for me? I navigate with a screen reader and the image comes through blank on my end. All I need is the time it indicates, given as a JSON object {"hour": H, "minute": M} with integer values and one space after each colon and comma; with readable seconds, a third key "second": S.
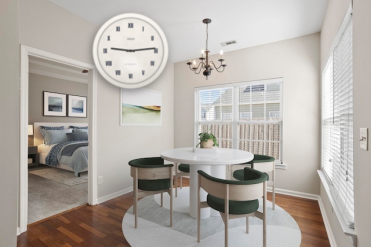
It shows {"hour": 9, "minute": 14}
